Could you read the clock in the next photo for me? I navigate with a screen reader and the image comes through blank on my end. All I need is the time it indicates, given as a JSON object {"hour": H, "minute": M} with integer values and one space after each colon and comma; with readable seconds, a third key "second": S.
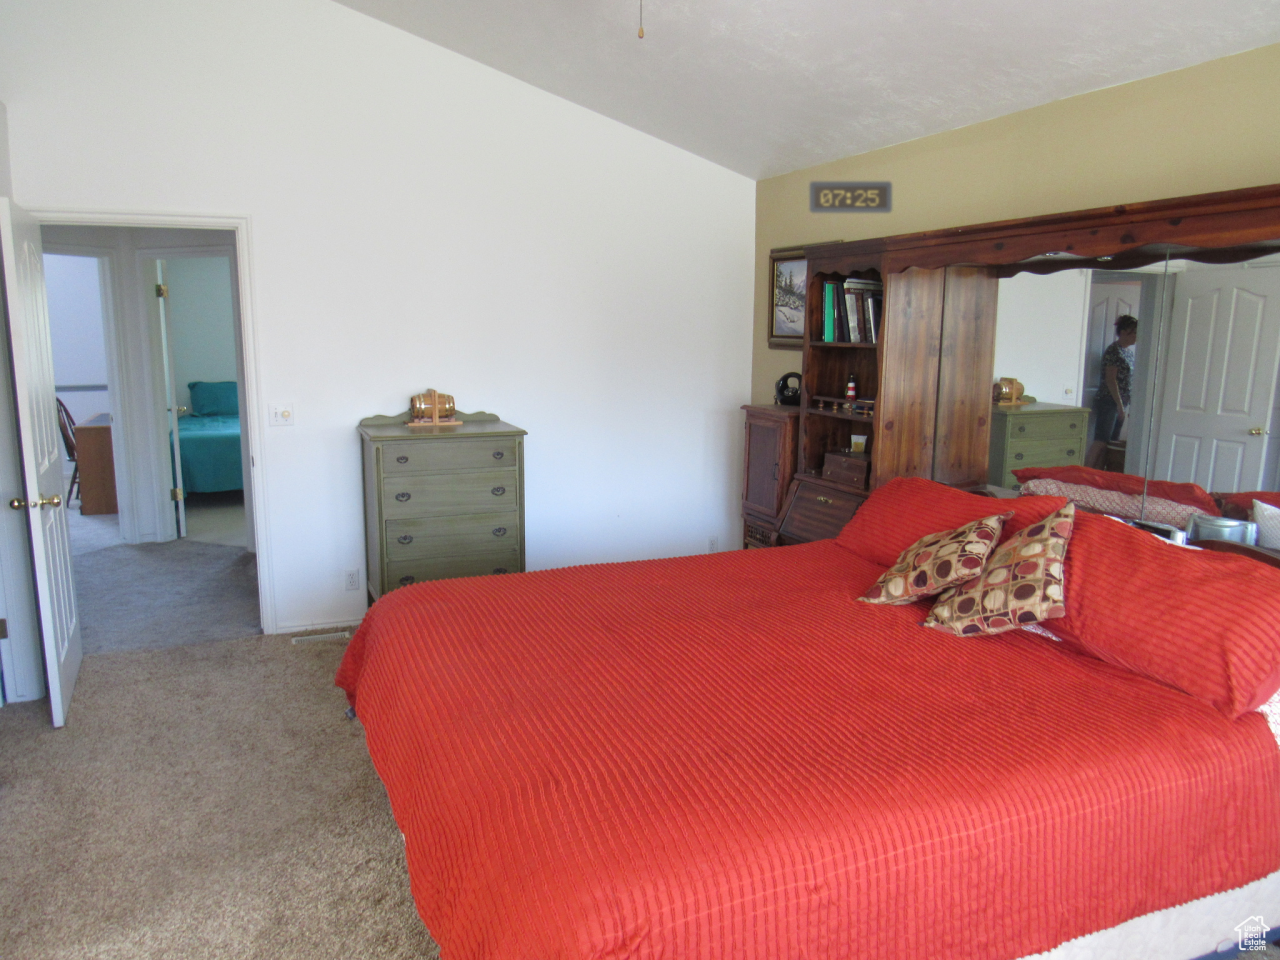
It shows {"hour": 7, "minute": 25}
